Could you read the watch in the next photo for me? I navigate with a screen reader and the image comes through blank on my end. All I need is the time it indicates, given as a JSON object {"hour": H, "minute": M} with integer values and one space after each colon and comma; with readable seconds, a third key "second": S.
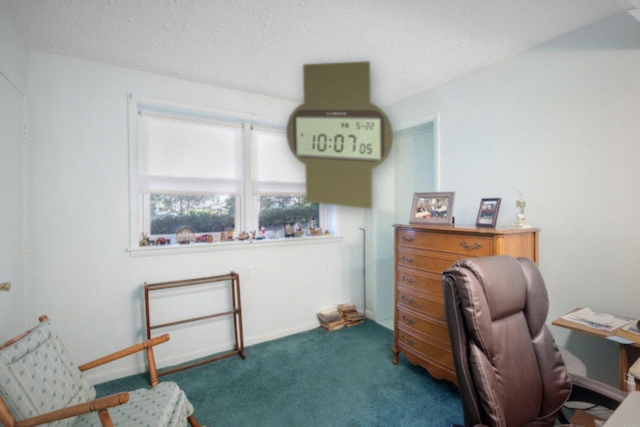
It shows {"hour": 10, "minute": 7}
